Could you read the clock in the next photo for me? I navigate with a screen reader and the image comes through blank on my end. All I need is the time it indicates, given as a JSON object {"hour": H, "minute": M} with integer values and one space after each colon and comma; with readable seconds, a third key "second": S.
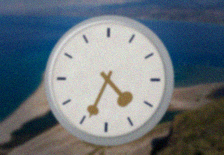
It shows {"hour": 4, "minute": 34}
